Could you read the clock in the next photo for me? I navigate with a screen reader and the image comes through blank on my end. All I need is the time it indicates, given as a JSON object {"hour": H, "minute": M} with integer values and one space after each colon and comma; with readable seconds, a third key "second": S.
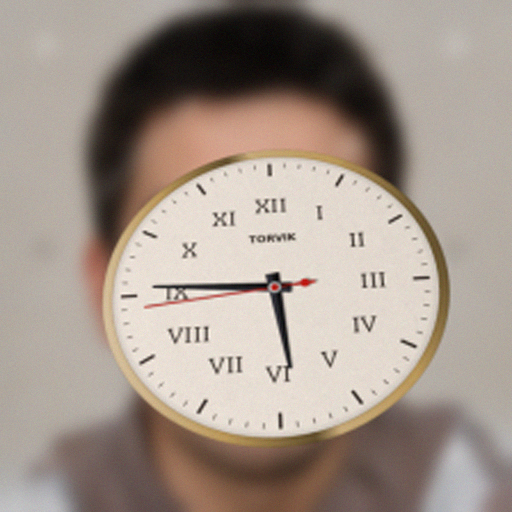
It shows {"hour": 5, "minute": 45, "second": 44}
